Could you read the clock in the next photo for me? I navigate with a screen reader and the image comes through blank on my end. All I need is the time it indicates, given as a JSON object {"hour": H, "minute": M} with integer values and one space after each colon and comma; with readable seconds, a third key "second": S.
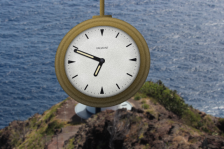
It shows {"hour": 6, "minute": 49}
